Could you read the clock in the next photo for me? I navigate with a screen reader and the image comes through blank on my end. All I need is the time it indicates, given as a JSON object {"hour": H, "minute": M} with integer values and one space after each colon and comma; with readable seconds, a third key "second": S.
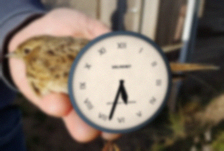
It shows {"hour": 5, "minute": 33}
